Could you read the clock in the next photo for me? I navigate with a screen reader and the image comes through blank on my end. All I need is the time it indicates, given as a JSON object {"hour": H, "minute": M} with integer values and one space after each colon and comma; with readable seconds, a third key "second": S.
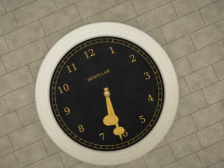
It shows {"hour": 6, "minute": 31}
